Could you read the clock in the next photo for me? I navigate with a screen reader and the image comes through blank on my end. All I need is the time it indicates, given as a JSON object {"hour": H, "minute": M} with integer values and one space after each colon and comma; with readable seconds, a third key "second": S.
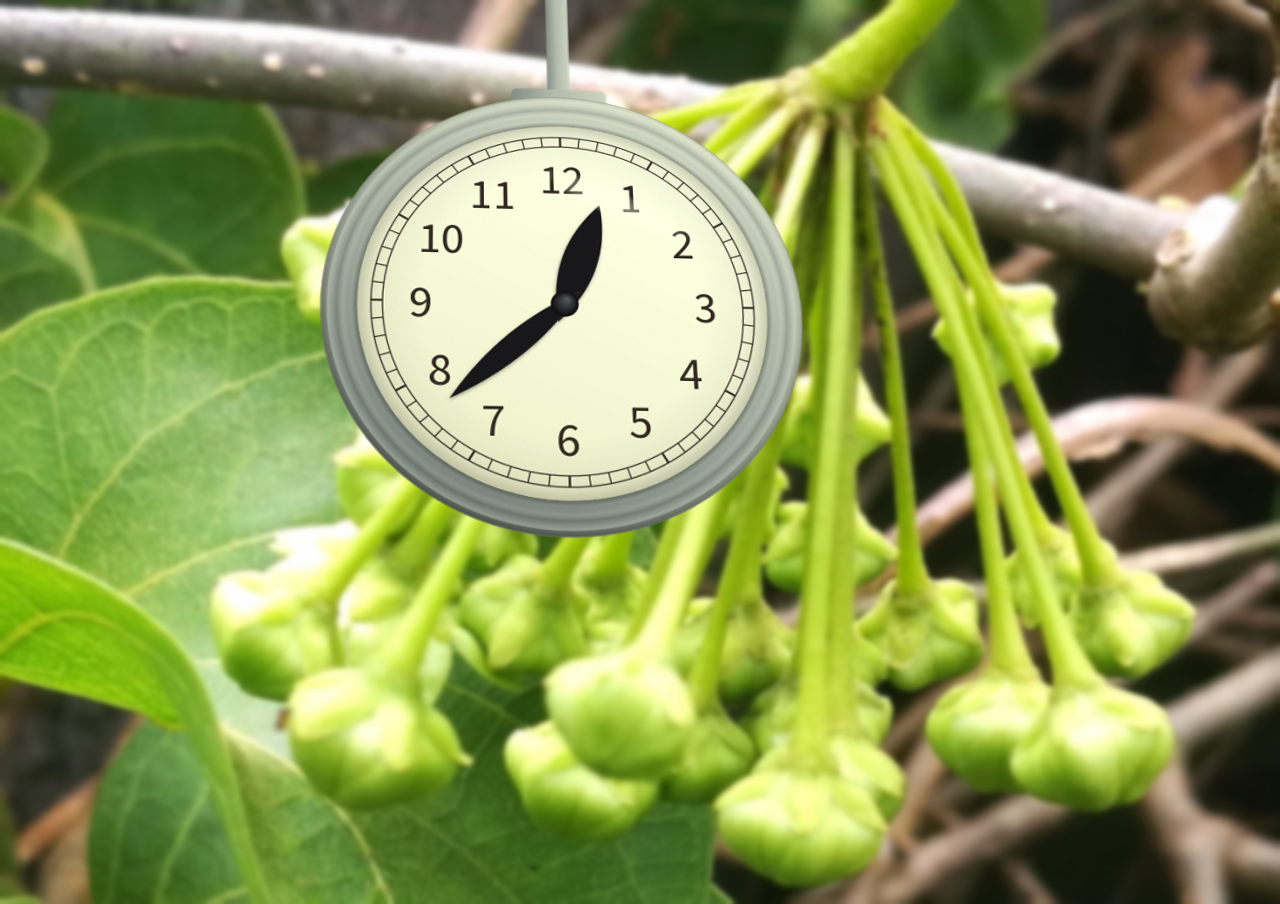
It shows {"hour": 12, "minute": 38}
